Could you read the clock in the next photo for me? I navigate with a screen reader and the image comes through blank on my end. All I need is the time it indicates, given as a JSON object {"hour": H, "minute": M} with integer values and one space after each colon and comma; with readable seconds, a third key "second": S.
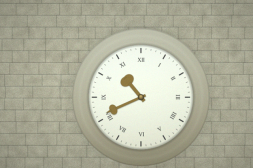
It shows {"hour": 10, "minute": 41}
